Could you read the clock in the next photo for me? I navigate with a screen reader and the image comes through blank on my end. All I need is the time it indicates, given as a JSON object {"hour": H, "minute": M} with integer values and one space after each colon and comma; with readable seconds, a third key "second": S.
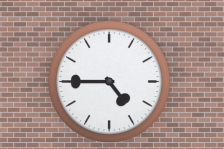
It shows {"hour": 4, "minute": 45}
